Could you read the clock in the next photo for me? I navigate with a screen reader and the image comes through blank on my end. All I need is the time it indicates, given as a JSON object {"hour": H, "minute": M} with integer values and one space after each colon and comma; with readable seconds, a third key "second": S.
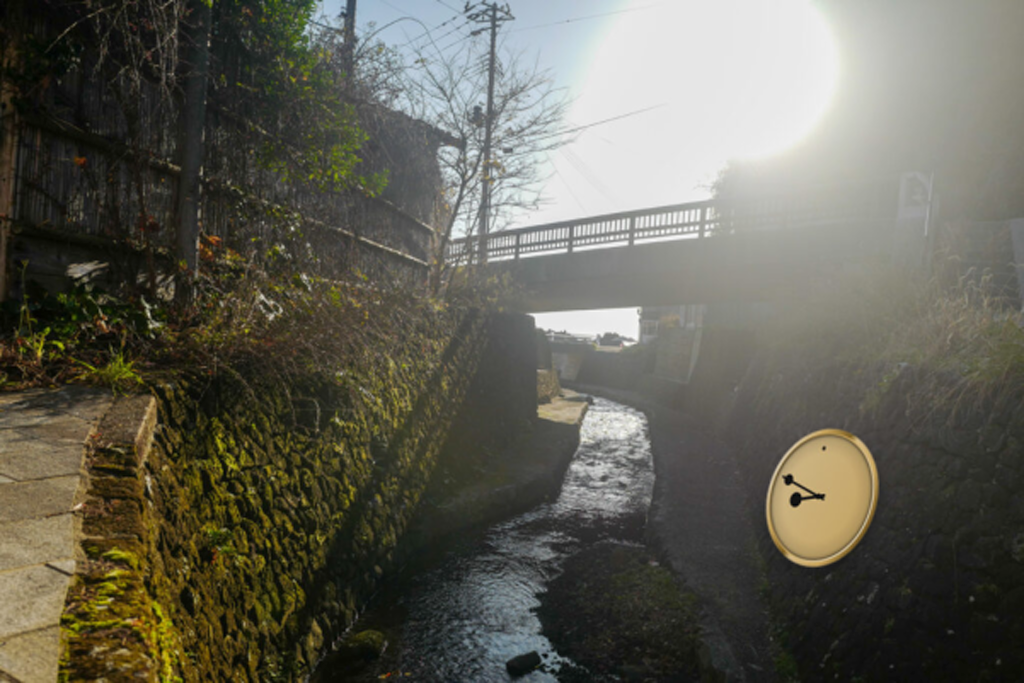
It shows {"hour": 8, "minute": 49}
